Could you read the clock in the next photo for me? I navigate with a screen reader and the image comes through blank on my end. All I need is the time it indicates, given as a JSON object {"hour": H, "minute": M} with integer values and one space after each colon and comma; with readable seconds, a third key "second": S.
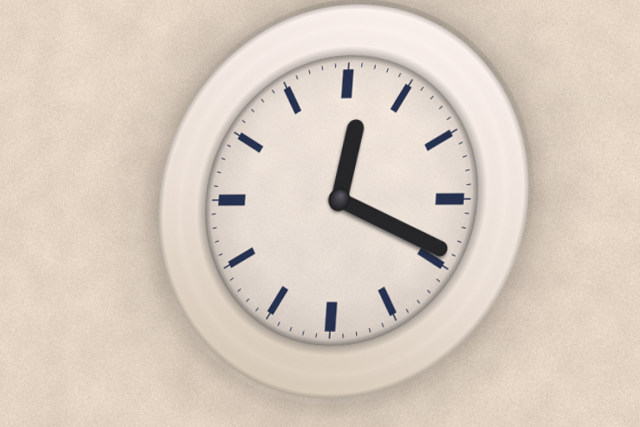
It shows {"hour": 12, "minute": 19}
